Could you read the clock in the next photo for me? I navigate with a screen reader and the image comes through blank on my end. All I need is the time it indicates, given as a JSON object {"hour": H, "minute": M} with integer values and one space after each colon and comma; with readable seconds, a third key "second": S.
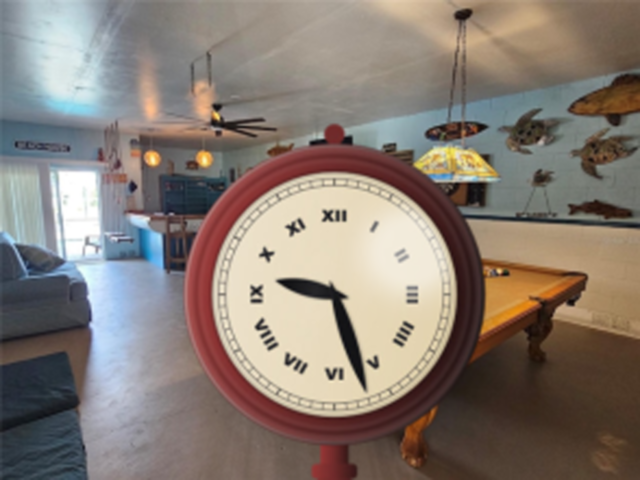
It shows {"hour": 9, "minute": 27}
